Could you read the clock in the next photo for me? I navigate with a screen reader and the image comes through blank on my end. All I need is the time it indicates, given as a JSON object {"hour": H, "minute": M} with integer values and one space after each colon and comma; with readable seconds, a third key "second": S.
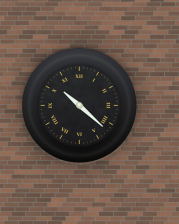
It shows {"hour": 10, "minute": 22}
